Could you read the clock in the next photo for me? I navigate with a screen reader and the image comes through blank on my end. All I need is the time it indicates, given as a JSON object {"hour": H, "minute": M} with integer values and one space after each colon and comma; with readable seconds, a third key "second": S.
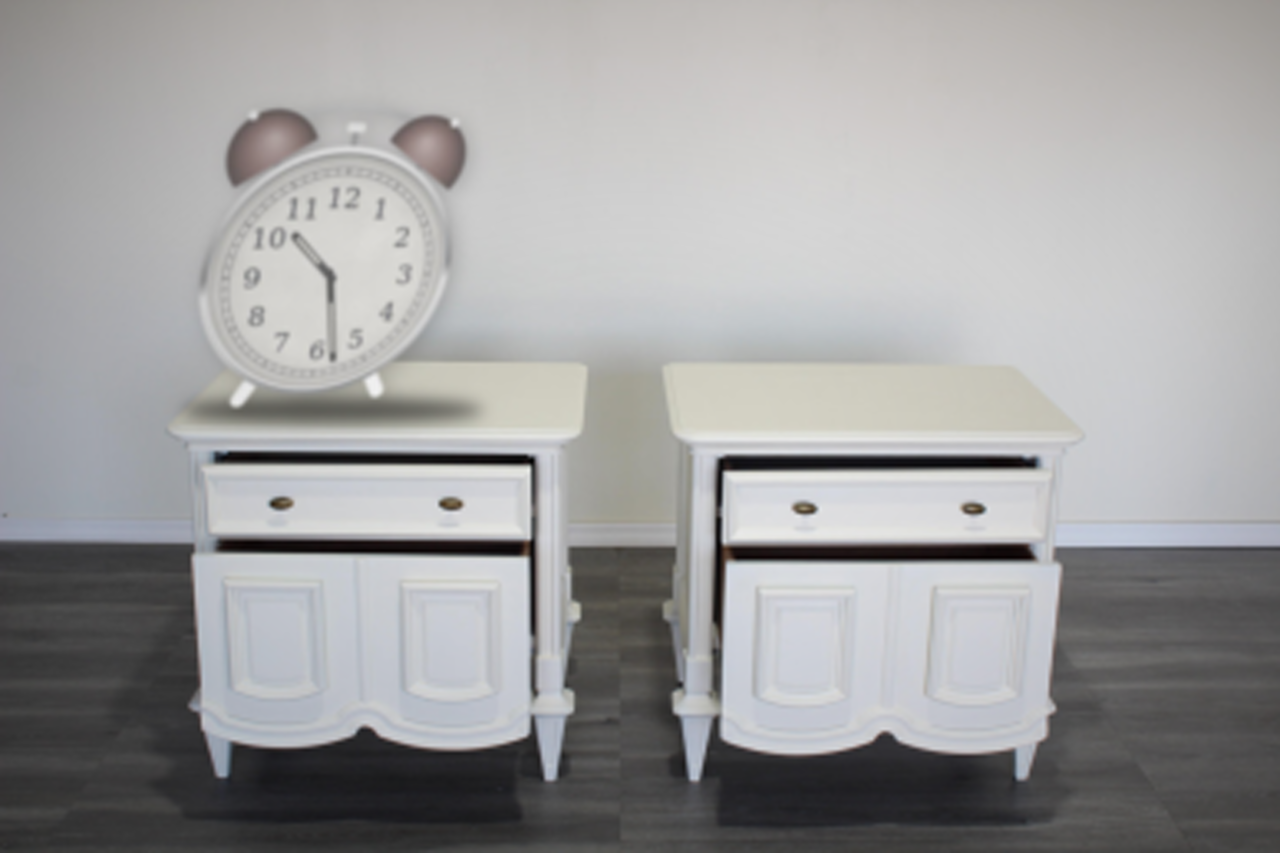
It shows {"hour": 10, "minute": 28}
